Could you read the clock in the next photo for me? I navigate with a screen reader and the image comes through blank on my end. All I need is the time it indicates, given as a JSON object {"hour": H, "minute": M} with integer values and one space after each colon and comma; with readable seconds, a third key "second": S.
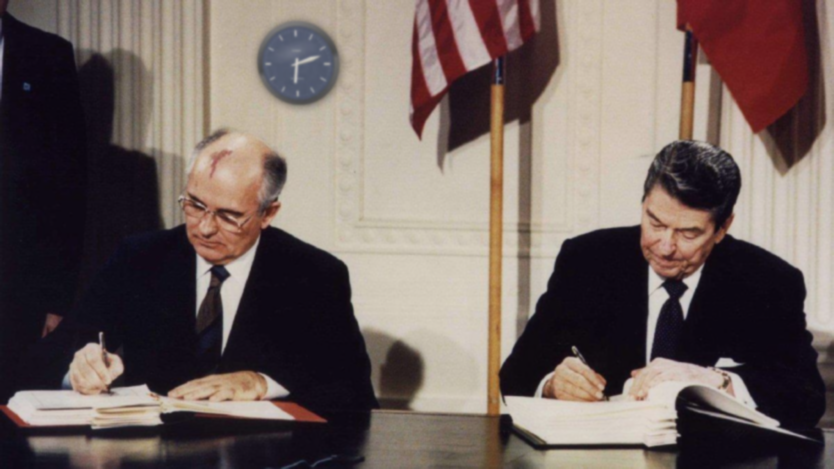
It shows {"hour": 6, "minute": 12}
